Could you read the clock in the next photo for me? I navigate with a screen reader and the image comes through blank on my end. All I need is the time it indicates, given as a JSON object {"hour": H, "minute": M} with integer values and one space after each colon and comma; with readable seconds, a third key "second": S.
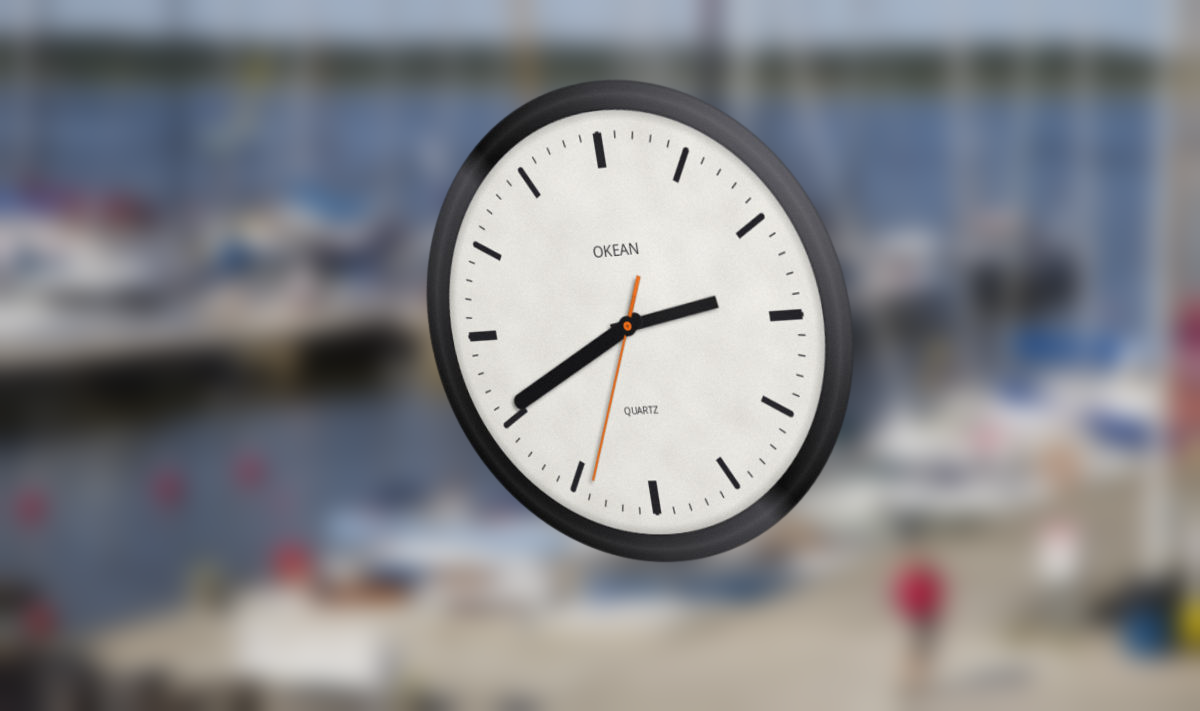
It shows {"hour": 2, "minute": 40, "second": 34}
